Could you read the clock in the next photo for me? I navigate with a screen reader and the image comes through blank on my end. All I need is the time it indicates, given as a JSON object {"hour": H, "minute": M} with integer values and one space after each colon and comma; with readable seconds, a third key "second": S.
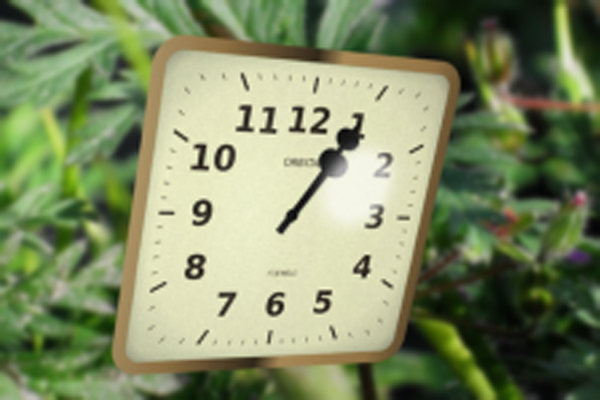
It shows {"hour": 1, "minute": 5}
